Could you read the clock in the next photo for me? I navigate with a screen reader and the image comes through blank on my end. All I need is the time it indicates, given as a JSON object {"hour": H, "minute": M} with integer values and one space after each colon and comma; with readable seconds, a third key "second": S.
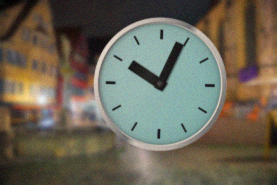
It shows {"hour": 10, "minute": 4}
